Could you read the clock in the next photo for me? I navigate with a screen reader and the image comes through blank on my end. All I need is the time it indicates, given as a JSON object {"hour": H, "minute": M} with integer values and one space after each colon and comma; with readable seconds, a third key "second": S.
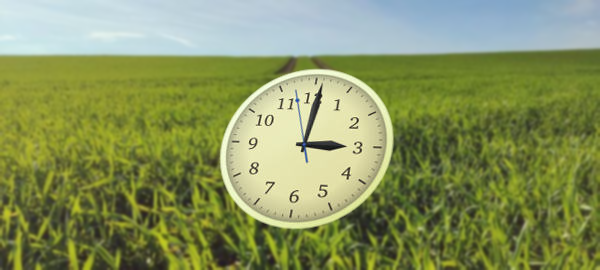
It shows {"hour": 3, "minute": 0, "second": 57}
